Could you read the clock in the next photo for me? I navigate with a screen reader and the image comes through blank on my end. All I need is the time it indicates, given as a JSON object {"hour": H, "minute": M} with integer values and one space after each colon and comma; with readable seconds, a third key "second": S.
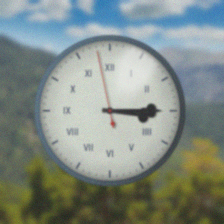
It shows {"hour": 3, "minute": 14, "second": 58}
